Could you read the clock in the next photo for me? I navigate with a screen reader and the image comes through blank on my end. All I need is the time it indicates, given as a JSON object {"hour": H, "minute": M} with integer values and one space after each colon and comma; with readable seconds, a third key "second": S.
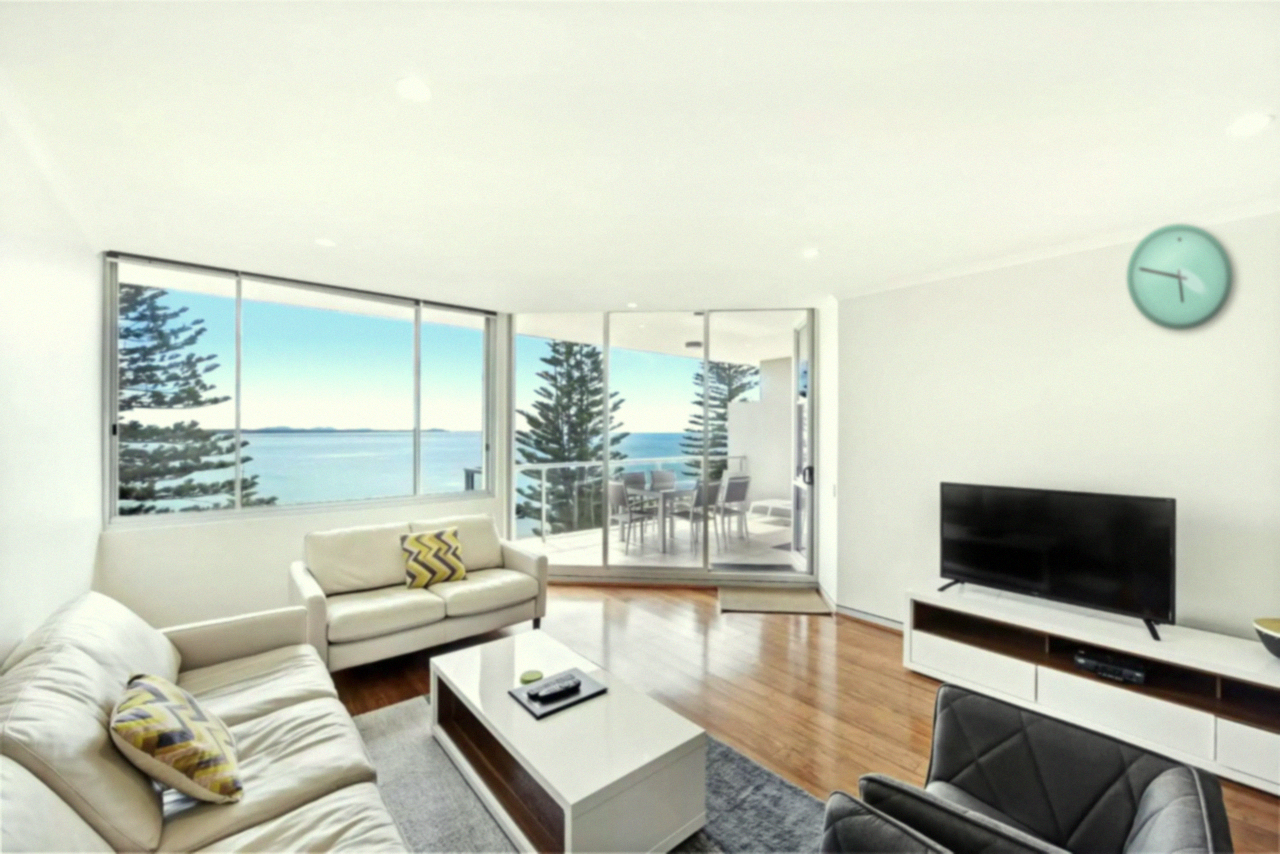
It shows {"hour": 5, "minute": 47}
